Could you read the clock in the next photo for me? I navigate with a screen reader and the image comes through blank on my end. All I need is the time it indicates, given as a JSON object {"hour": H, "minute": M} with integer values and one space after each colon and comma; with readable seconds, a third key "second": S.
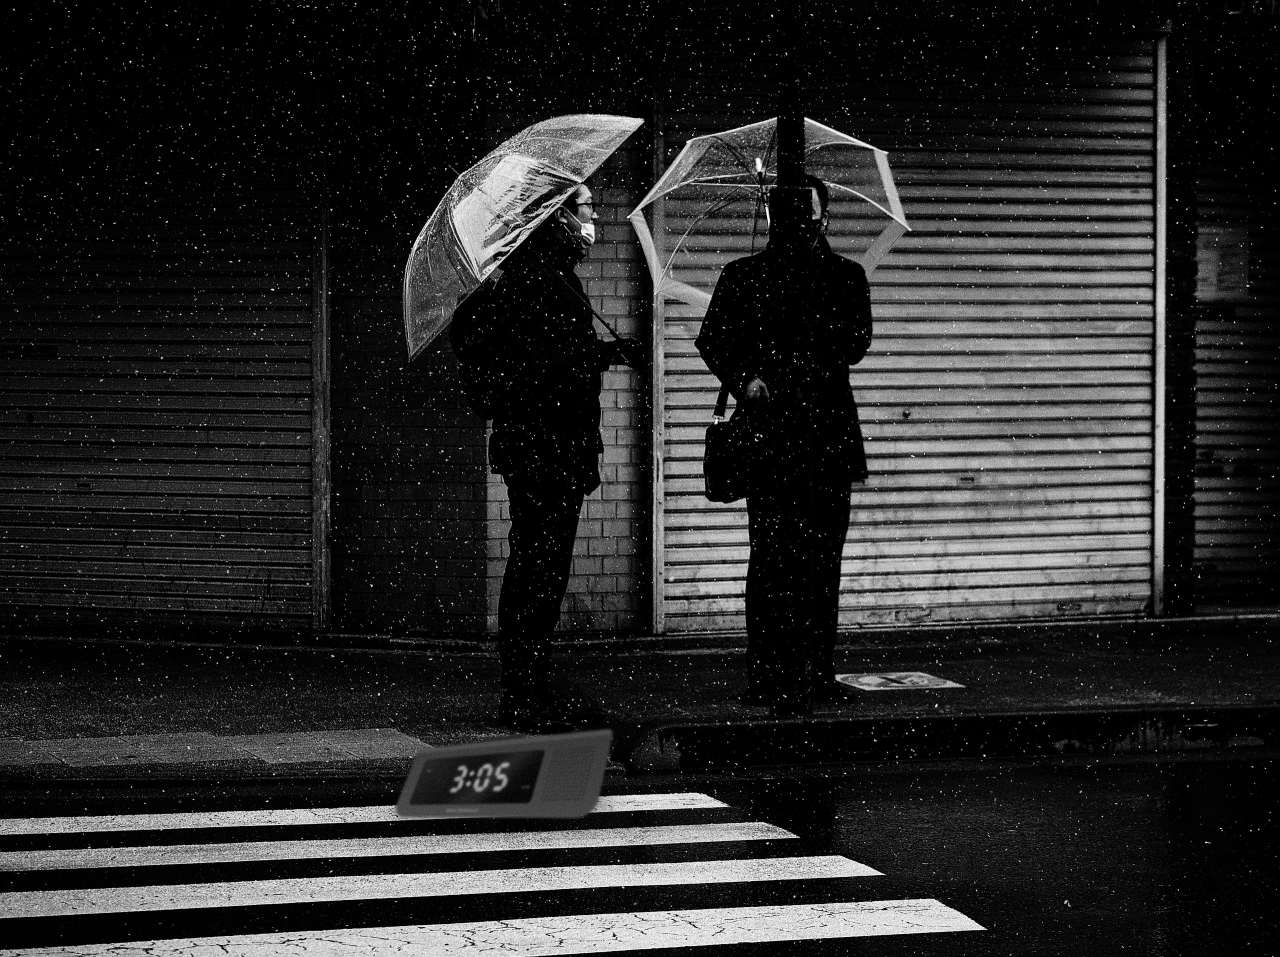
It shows {"hour": 3, "minute": 5}
